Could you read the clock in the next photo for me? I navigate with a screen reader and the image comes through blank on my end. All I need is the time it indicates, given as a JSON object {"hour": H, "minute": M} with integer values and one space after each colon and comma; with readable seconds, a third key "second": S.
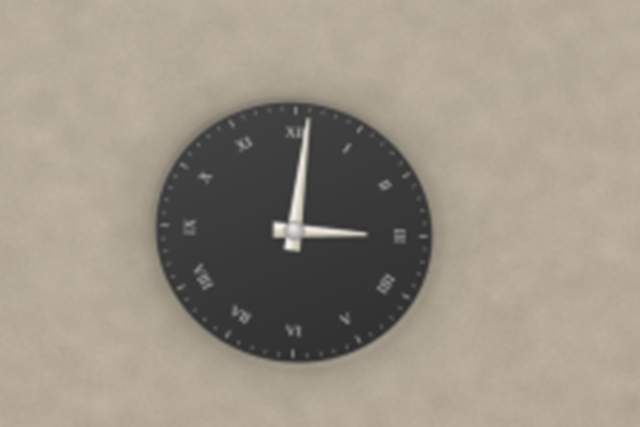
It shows {"hour": 3, "minute": 1}
